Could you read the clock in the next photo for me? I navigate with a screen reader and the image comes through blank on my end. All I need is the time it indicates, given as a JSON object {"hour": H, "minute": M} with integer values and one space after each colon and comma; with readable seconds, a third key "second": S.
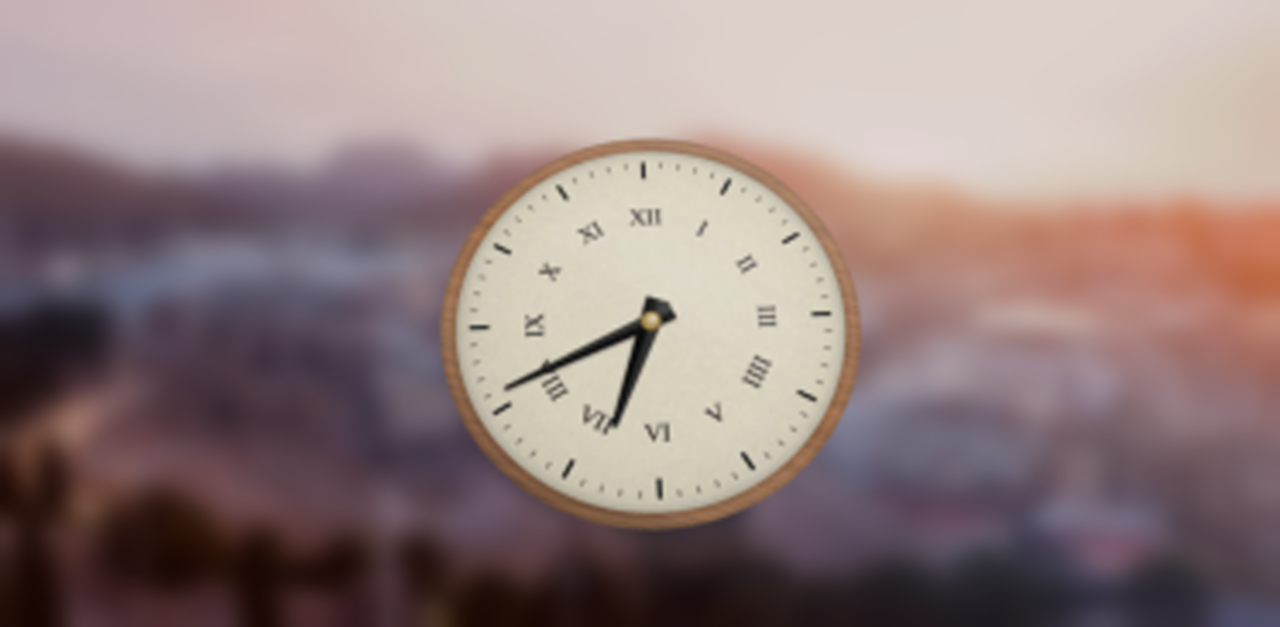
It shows {"hour": 6, "minute": 41}
